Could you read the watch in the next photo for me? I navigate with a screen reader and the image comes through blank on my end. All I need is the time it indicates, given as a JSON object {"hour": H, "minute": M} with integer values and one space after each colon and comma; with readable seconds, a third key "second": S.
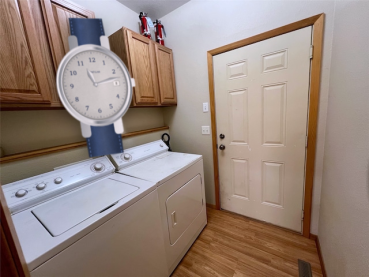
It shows {"hour": 11, "minute": 13}
